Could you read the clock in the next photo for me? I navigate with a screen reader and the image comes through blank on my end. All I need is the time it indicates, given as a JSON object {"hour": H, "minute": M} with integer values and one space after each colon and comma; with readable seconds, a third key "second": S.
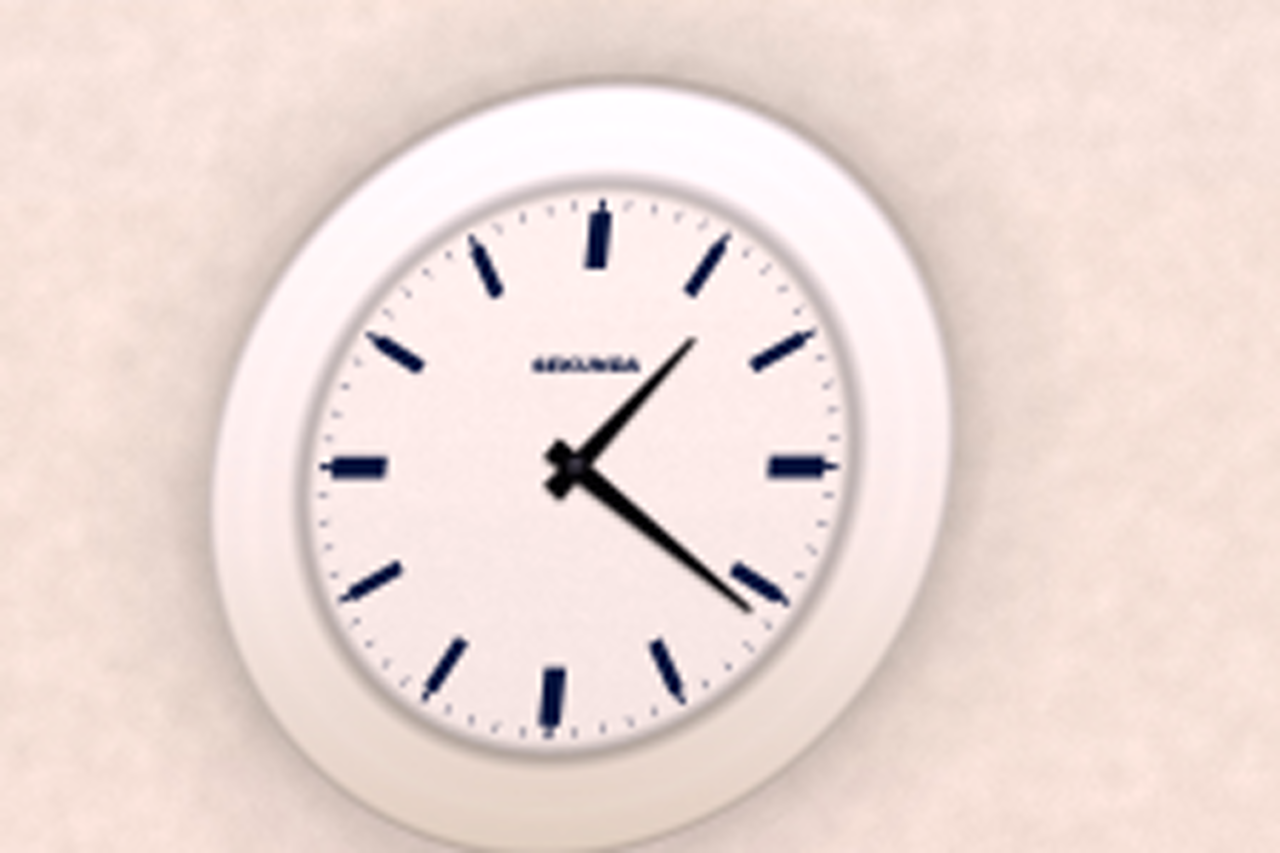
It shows {"hour": 1, "minute": 21}
